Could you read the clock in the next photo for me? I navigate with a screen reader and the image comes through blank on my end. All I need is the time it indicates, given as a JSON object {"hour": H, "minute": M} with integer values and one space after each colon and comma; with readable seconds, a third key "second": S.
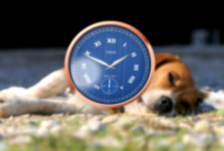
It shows {"hour": 1, "minute": 49}
